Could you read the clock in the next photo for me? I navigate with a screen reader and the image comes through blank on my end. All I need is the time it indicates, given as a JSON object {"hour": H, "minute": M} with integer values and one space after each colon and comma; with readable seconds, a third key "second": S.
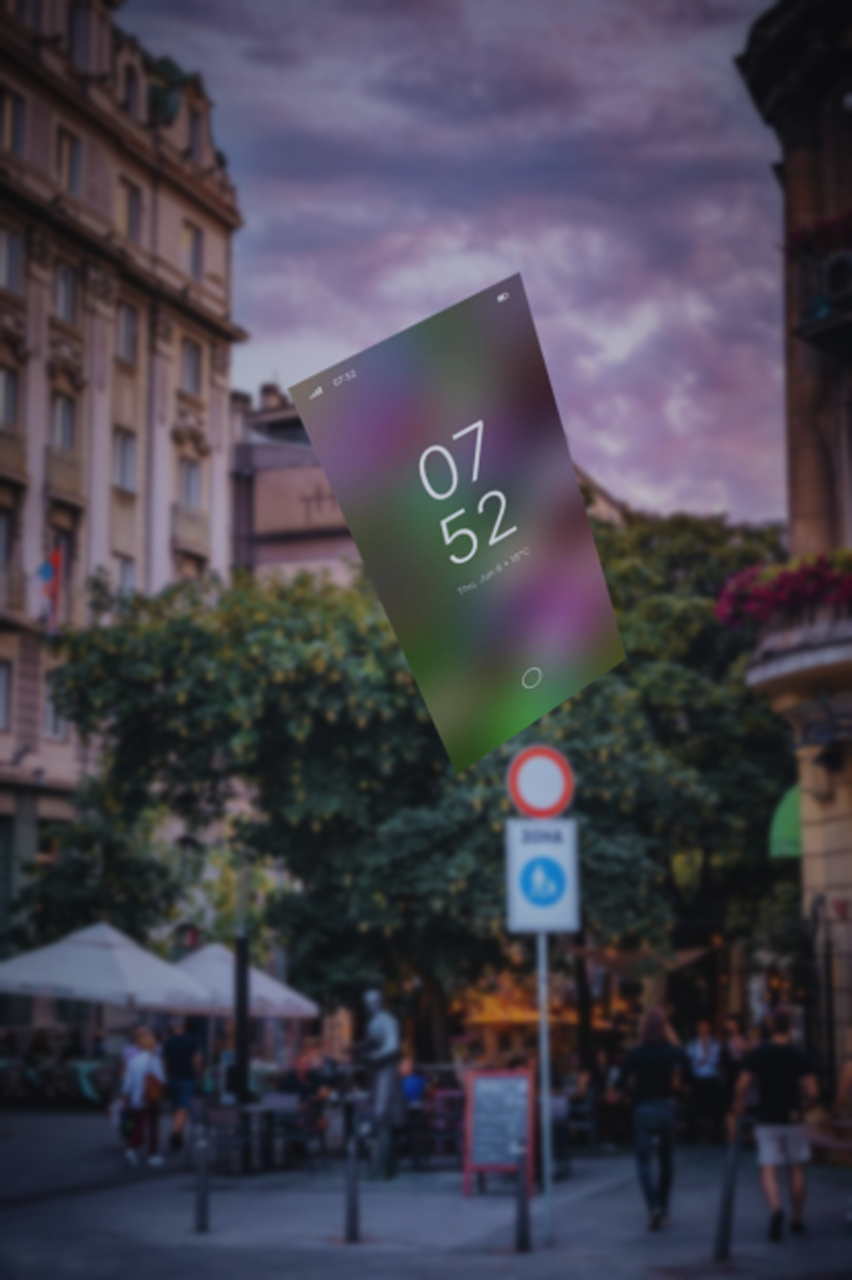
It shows {"hour": 7, "minute": 52}
